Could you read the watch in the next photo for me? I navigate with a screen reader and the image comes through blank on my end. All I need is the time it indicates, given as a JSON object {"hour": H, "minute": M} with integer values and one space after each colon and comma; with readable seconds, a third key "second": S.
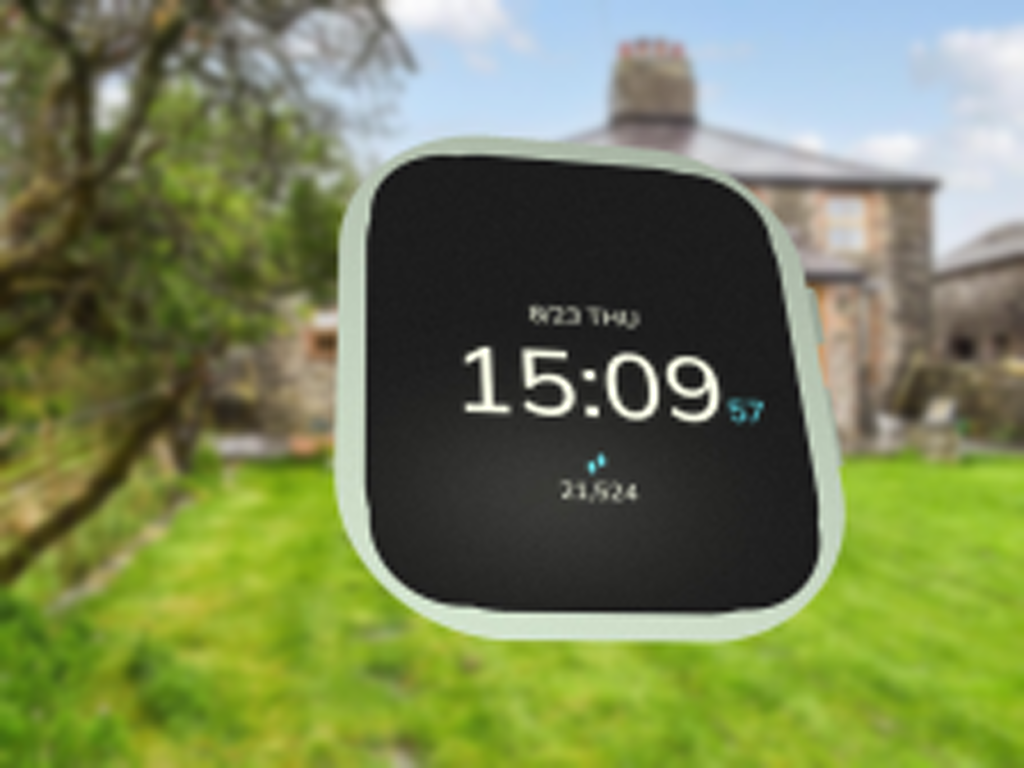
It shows {"hour": 15, "minute": 9, "second": 57}
